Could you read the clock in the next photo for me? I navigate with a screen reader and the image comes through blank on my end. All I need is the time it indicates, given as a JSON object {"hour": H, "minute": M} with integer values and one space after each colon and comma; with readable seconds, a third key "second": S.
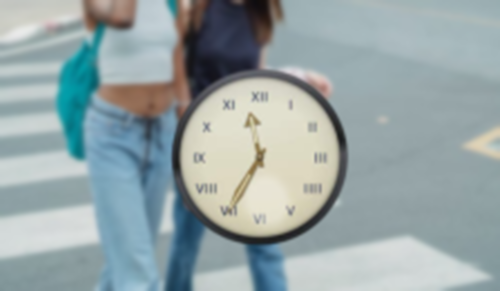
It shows {"hour": 11, "minute": 35}
